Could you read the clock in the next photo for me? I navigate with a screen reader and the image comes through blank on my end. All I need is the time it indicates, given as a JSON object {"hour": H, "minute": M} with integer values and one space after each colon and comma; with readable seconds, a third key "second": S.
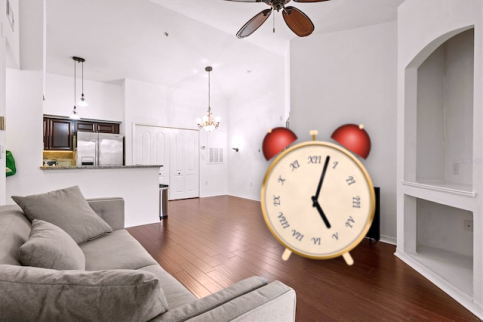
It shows {"hour": 5, "minute": 3}
